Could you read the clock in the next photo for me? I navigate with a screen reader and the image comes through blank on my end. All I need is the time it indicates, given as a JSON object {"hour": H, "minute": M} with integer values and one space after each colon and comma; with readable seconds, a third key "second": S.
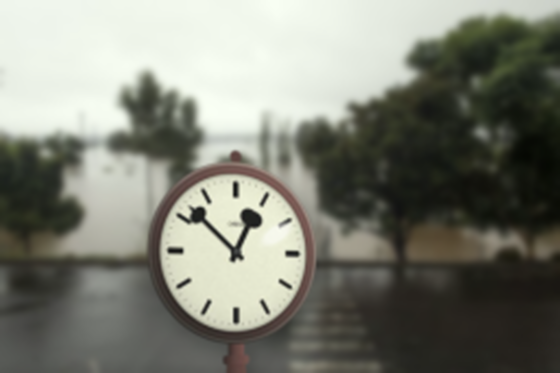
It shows {"hour": 12, "minute": 52}
